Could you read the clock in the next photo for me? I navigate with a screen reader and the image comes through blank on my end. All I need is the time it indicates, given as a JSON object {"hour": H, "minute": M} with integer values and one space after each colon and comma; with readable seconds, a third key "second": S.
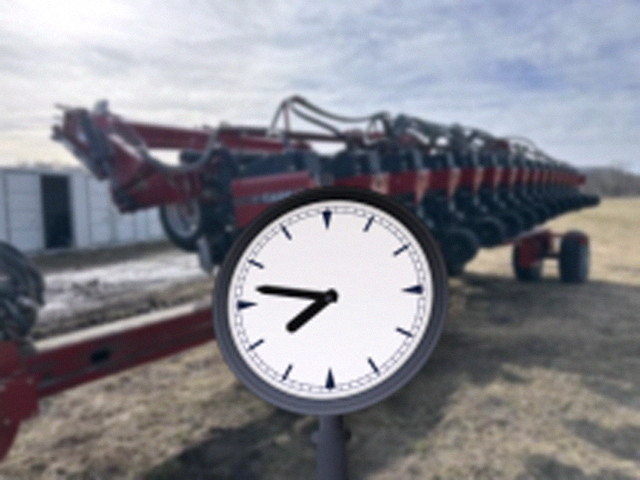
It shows {"hour": 7, "minute": 47}
